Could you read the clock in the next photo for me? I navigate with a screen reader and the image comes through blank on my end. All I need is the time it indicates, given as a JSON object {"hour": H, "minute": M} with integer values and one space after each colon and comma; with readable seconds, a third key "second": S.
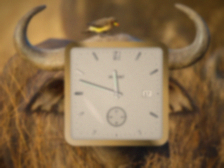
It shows {"hour": 11, "minute": 48}
